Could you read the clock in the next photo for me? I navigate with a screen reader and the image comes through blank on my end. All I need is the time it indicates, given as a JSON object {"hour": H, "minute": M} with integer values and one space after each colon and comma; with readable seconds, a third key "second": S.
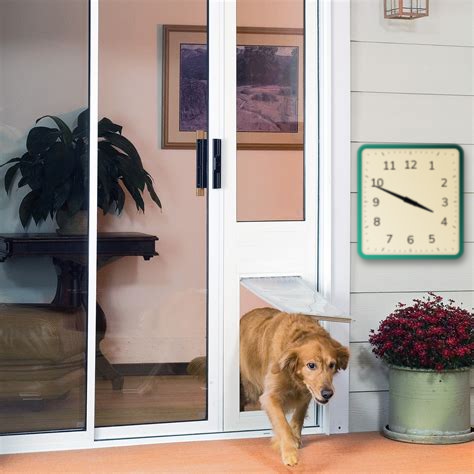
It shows {"hour": 3, "minute": 49}
